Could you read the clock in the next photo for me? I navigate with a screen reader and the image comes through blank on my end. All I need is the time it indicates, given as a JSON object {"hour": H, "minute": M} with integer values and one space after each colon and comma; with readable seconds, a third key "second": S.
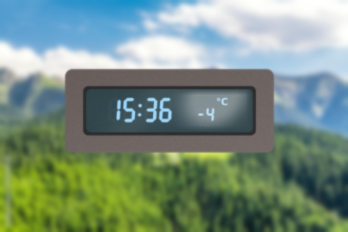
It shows {"hour": 15, "minute": 36}
